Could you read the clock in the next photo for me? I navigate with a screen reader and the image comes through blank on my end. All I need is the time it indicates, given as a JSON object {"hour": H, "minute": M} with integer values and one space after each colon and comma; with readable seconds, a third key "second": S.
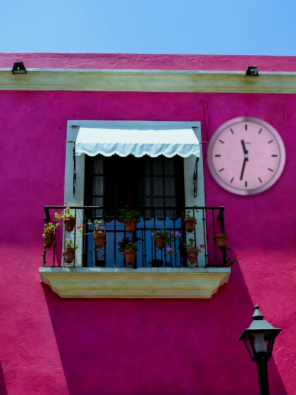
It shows {"hour": 11, "minute": 32}
